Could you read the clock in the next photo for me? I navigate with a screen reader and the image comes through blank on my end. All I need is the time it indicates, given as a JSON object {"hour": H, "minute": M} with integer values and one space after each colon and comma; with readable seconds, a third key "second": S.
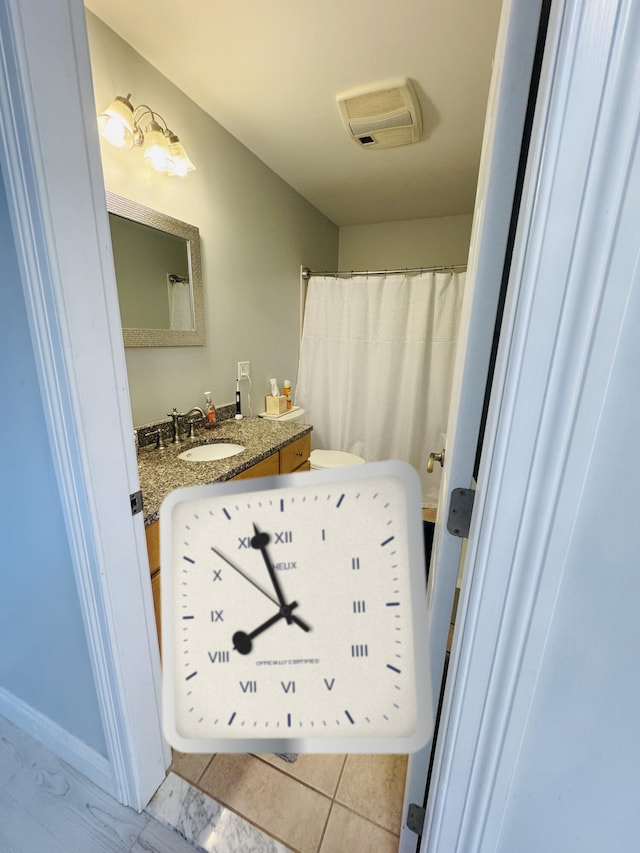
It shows {"hour": 7, "minute": 56, "second": 52}
